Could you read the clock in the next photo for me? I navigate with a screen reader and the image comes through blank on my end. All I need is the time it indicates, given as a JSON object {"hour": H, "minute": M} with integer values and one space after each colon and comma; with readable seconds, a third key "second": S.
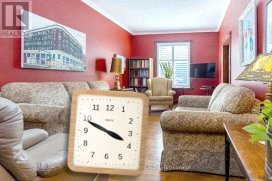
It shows {"hour": 3, "minute": 49}
